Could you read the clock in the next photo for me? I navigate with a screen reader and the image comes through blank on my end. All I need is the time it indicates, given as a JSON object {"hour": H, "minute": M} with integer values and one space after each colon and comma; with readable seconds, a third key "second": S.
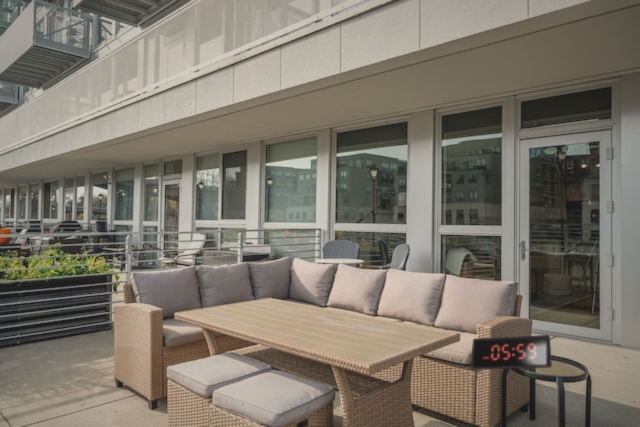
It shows {"hour": 5, "minute": 59}
